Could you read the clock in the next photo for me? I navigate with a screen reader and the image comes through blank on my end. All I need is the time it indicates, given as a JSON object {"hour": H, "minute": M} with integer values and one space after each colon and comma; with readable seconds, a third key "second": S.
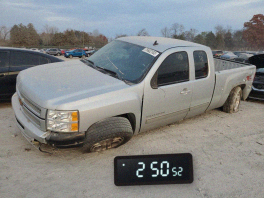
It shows {"hour": 2, "minute": 50, "second": 52}
